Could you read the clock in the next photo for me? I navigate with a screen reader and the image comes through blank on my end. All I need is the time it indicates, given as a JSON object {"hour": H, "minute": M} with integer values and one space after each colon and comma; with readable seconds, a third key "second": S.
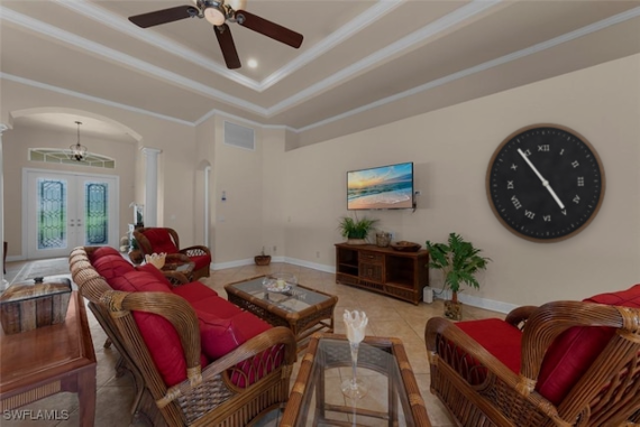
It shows {"hour": 4, "minute": 54}
